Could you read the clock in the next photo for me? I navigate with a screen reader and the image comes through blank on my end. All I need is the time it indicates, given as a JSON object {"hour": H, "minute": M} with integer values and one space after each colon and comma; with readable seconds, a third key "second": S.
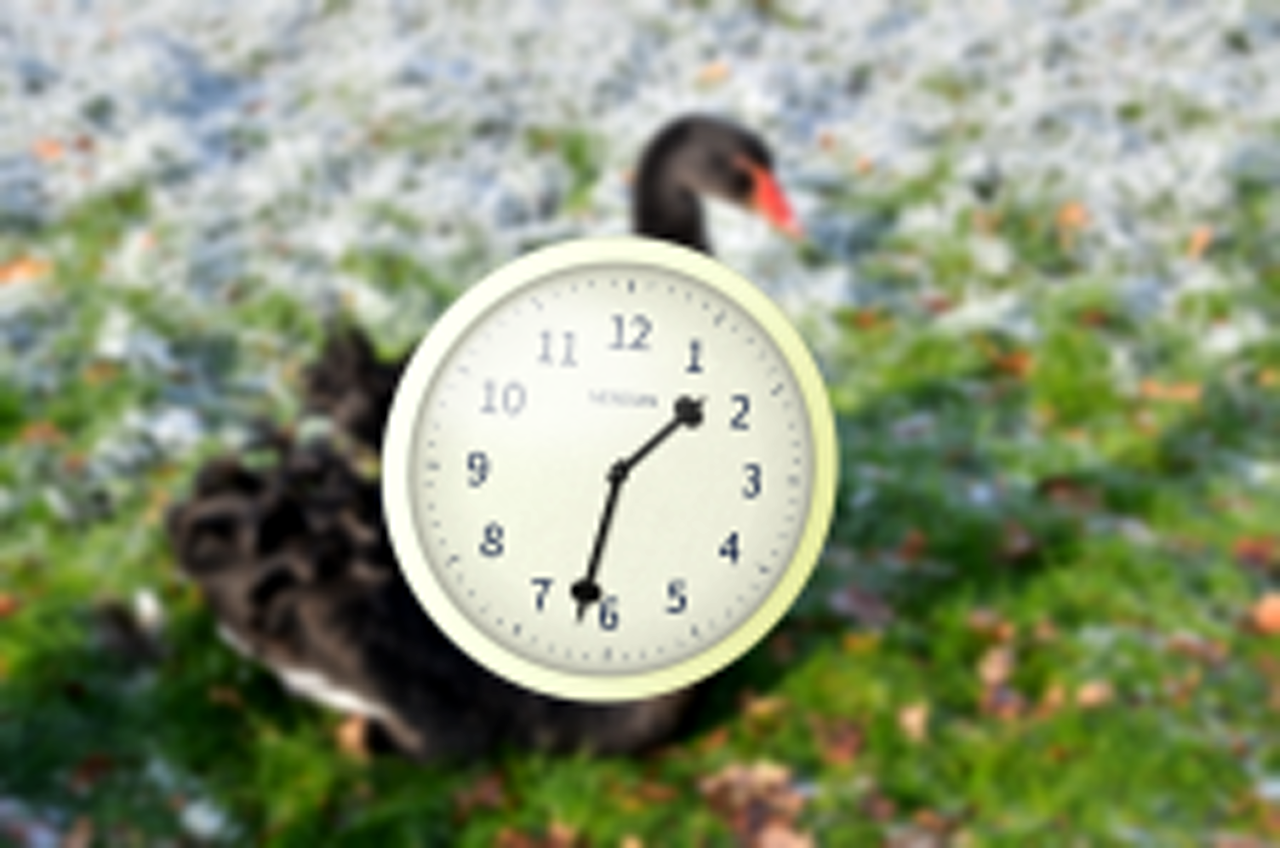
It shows {"hour": 1, "minute": 32}
